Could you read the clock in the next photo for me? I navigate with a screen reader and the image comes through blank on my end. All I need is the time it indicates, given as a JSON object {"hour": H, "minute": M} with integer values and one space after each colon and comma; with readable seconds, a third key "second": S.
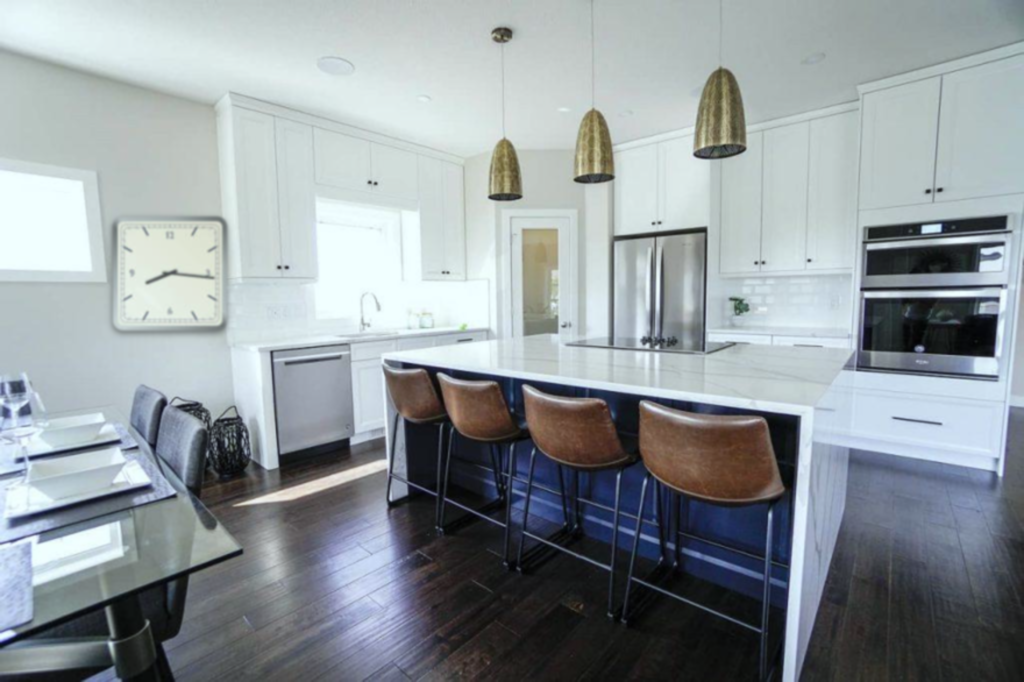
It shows {"hour": 8, "minute": 16}
